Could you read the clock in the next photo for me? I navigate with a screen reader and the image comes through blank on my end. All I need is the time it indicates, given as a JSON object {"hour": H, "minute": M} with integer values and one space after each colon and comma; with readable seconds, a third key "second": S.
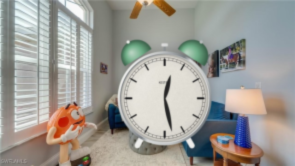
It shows {"hour": 12, "minute": 28}
